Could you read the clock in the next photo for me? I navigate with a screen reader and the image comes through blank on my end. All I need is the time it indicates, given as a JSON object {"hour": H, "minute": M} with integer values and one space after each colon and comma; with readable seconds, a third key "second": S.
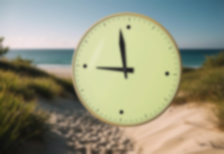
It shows {"hour": 8, "minute": 58}
